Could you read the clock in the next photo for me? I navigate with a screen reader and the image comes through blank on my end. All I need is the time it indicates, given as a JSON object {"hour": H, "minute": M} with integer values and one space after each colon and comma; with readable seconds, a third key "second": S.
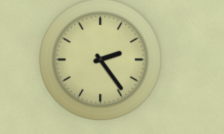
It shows {"hour": 2, "minute": 24}
